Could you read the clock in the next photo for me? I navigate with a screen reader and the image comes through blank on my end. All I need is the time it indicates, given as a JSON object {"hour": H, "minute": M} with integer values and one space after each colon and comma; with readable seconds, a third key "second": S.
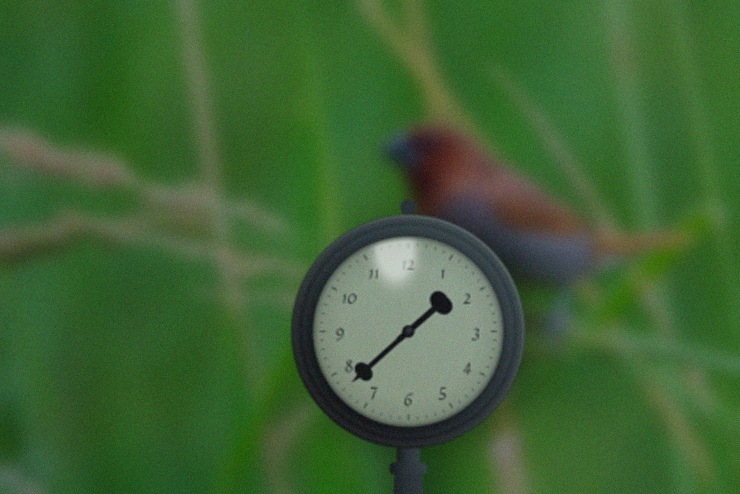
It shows {"hour": 1, "minute": 38}
